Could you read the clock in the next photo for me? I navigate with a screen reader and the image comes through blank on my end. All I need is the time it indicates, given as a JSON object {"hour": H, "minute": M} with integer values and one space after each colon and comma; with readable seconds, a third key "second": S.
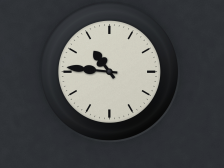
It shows {"hour": 10, "minute": 46}
